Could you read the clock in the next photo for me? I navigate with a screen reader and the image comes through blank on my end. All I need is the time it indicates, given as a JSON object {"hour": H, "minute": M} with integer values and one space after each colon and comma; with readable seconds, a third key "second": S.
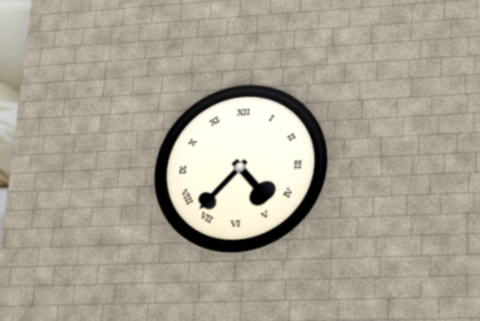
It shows {"hour": 4, "minute": 37}
